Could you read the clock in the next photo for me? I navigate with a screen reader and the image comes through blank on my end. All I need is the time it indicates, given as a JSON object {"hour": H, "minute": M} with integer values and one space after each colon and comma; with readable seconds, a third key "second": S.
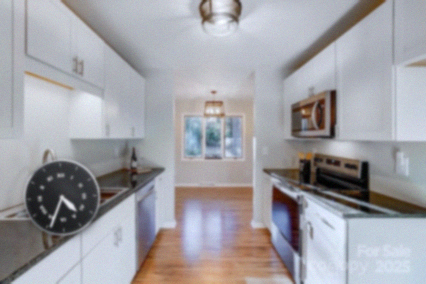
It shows {"hour": 4, "minute": 34}
